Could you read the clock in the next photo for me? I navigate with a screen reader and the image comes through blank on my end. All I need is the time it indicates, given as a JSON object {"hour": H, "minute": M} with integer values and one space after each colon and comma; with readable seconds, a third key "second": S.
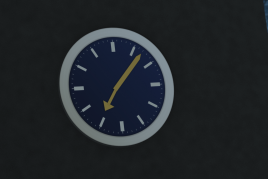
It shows {"hour": 7, "minute": 7}
